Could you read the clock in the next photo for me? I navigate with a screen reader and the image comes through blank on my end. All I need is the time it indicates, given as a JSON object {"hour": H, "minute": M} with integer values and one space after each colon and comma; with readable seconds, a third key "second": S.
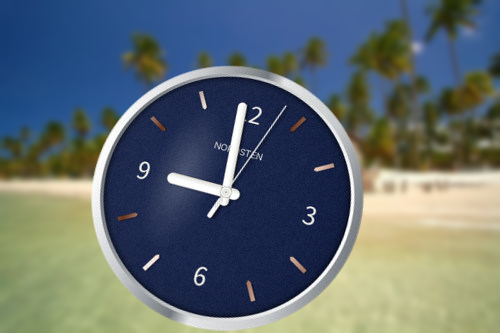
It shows {"hour": 8, "minute": 59, "second": 3}
